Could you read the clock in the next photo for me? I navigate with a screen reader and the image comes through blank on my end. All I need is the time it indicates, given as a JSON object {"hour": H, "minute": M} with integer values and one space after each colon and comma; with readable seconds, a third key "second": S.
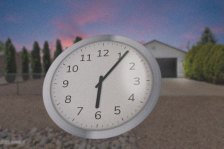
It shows {"hour": 6, "minute": 6}
